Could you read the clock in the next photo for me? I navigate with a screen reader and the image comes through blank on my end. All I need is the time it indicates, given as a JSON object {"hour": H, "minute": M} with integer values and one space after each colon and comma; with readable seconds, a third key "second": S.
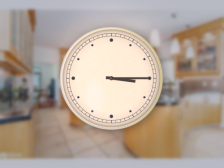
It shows {"hour": 3, "minute": 15}
